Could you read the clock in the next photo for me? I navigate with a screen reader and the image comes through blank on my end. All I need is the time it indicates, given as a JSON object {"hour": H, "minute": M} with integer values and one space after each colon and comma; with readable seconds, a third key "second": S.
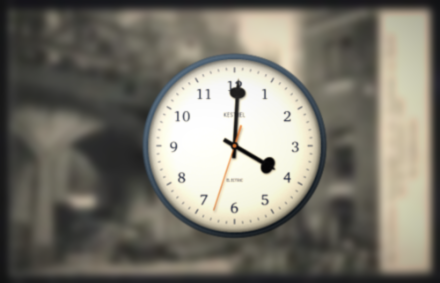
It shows {"hour": 4, "minute": 0, "second": 33}
